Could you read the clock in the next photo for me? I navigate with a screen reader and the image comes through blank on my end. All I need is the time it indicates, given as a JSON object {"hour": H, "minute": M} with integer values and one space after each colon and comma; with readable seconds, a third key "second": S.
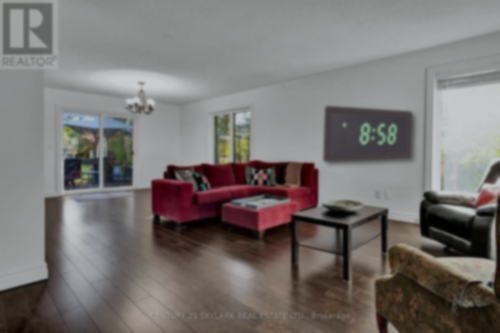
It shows {"hour": 8, "minute": 58}
